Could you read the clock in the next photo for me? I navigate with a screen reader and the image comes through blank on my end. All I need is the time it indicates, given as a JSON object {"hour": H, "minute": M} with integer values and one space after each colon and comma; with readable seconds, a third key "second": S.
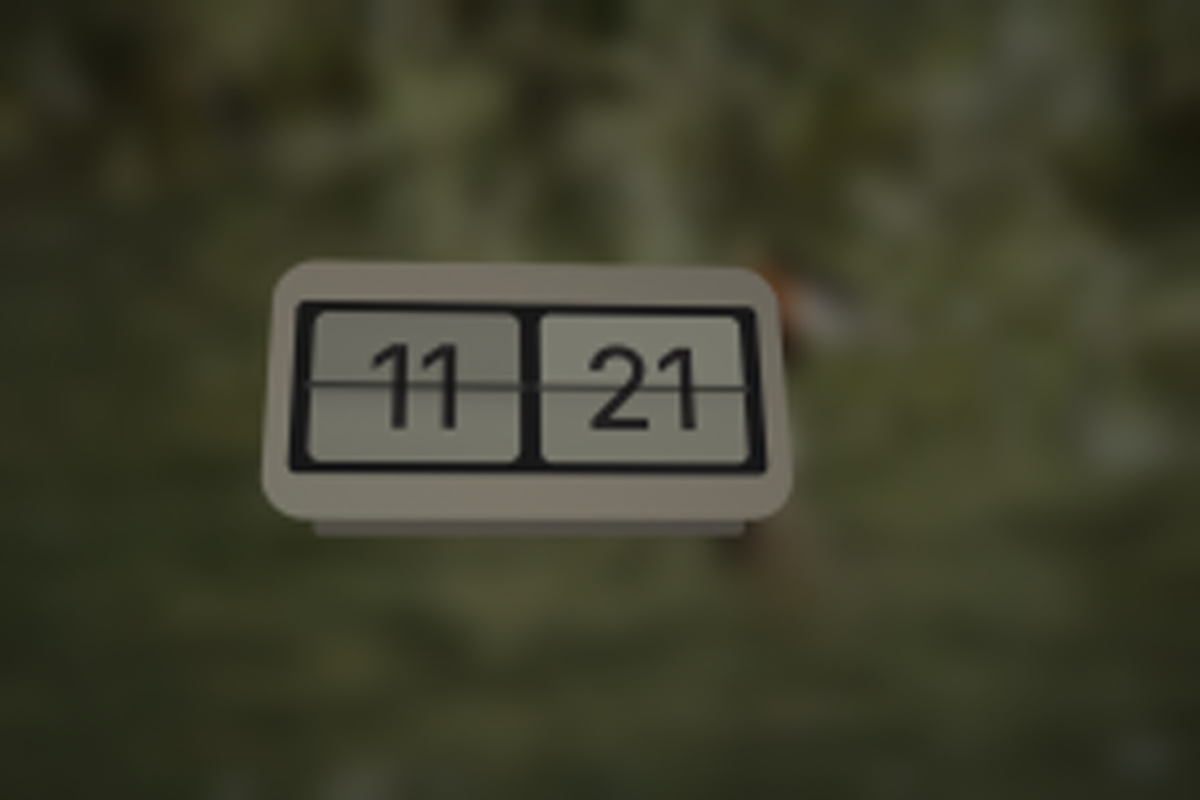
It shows {"hour": 11, "minute": 21}
